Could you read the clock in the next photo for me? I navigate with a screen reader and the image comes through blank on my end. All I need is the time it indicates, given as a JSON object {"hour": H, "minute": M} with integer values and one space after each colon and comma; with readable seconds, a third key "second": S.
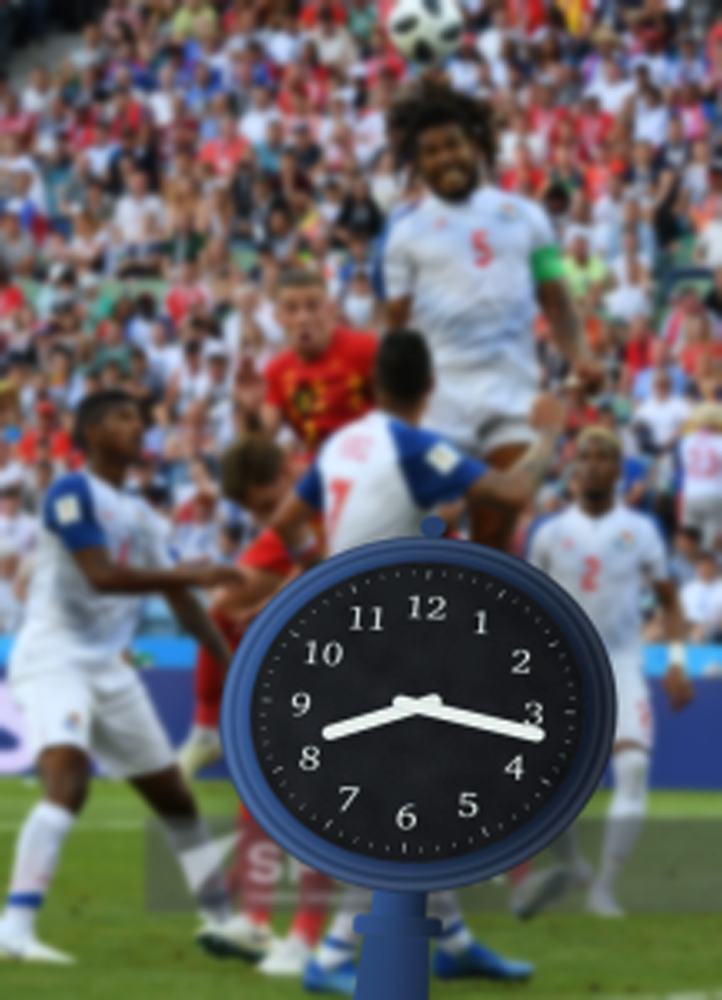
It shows {"hour": 8, "minute": 17}
